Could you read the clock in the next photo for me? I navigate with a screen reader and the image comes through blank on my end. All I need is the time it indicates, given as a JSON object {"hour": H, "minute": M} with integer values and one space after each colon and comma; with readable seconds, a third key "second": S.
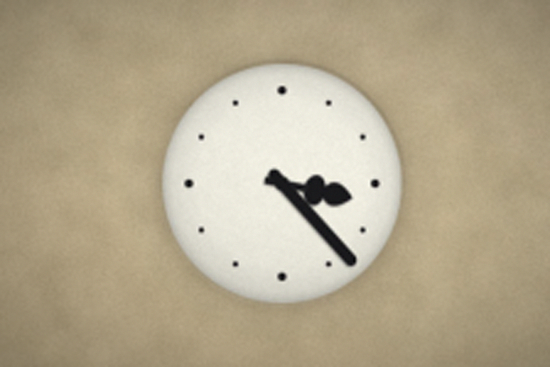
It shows {"hour": 3, "minute": 23}
